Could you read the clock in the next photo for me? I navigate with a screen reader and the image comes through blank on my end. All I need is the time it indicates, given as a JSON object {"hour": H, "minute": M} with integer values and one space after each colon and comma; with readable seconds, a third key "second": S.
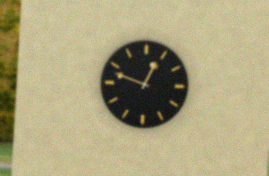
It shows {"hour": 12, "minute": 48}
